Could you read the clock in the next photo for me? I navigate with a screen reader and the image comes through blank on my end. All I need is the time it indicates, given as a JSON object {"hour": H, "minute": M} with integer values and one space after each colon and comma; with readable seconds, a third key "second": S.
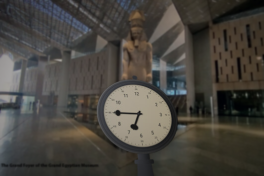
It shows {"hour": 6, "minute": 45}
